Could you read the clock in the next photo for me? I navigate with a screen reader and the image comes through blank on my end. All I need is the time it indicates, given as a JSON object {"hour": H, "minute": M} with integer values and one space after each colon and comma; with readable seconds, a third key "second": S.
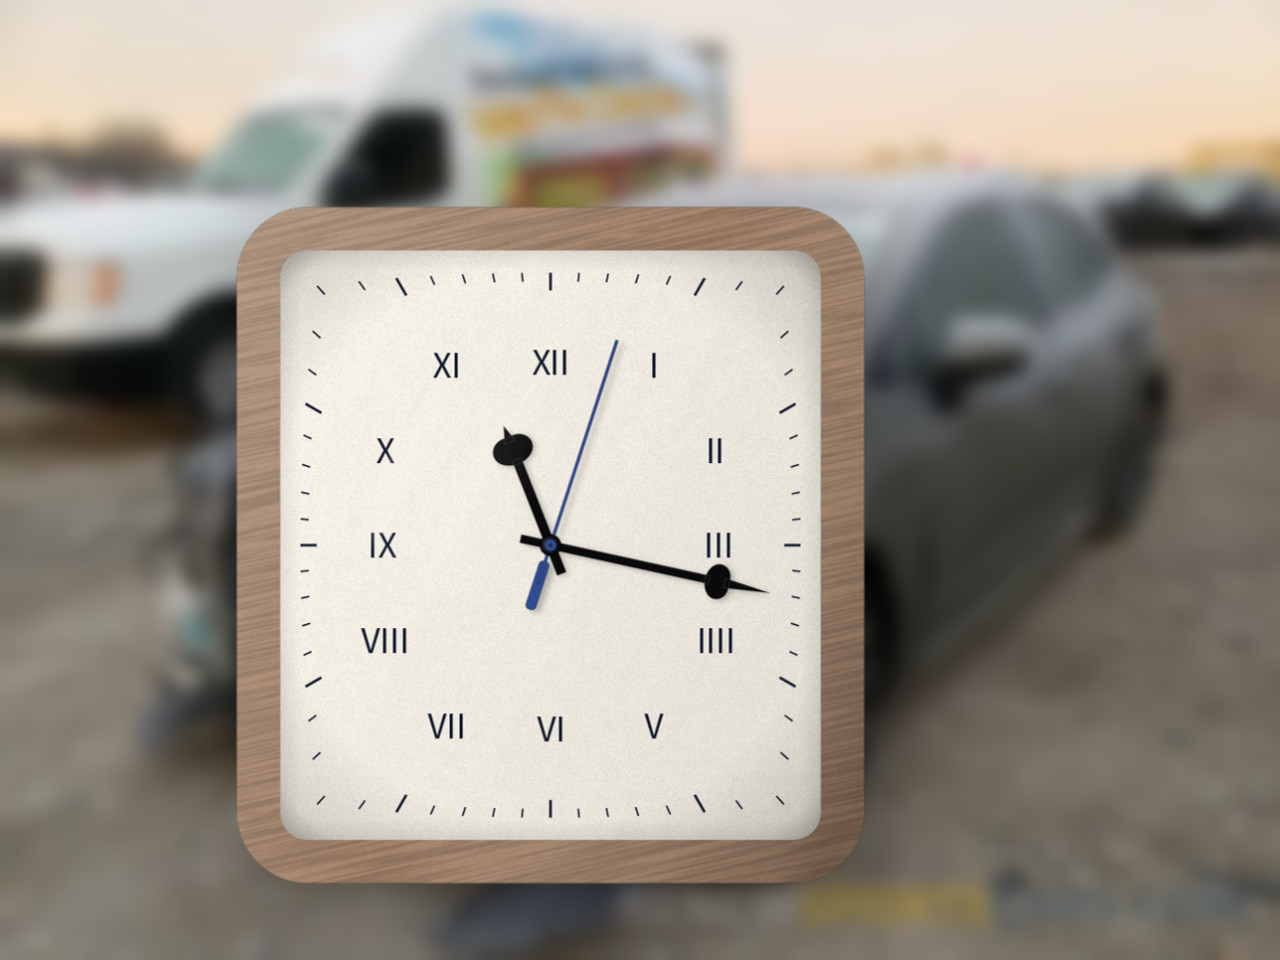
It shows {"hour": 11, "minute": 17, "second": 3}
